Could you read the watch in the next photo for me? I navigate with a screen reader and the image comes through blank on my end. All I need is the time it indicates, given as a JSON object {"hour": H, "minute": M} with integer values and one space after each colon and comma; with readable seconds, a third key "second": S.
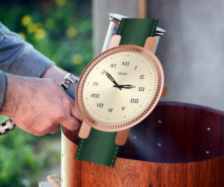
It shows {"hour": 2, "minute": 51}
